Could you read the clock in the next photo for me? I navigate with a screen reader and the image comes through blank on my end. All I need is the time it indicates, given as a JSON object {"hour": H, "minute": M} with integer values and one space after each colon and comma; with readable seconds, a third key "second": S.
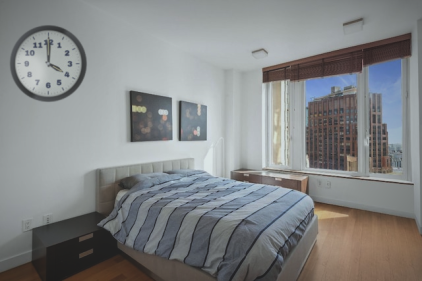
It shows {"hour": 4, "minute": 0}
